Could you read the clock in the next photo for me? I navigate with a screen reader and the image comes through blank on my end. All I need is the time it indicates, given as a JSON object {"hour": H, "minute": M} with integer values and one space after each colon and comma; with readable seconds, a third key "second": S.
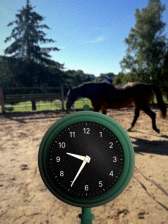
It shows {"hour": 9, "minute": 35}
